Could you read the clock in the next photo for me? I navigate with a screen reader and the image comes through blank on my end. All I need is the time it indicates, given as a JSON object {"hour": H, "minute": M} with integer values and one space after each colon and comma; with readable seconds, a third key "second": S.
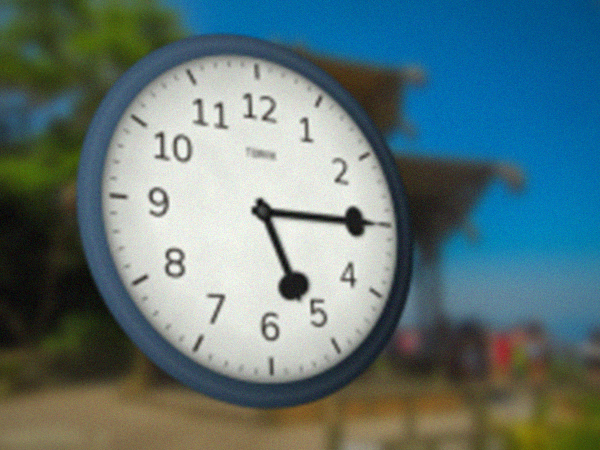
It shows {"hour": 5, "minute": 15}
